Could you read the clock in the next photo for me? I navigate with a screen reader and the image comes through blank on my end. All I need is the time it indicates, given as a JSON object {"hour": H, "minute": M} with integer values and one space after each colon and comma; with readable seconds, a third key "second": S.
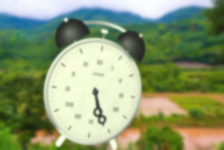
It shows {"hour": 5, "minute": 26}
